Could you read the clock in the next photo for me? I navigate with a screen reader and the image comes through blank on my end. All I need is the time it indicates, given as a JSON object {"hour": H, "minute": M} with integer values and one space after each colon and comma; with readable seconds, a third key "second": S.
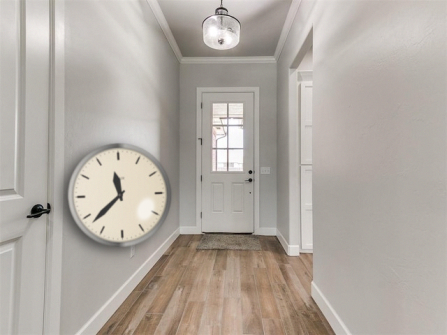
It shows {"hour": 11, "minute": 38}
